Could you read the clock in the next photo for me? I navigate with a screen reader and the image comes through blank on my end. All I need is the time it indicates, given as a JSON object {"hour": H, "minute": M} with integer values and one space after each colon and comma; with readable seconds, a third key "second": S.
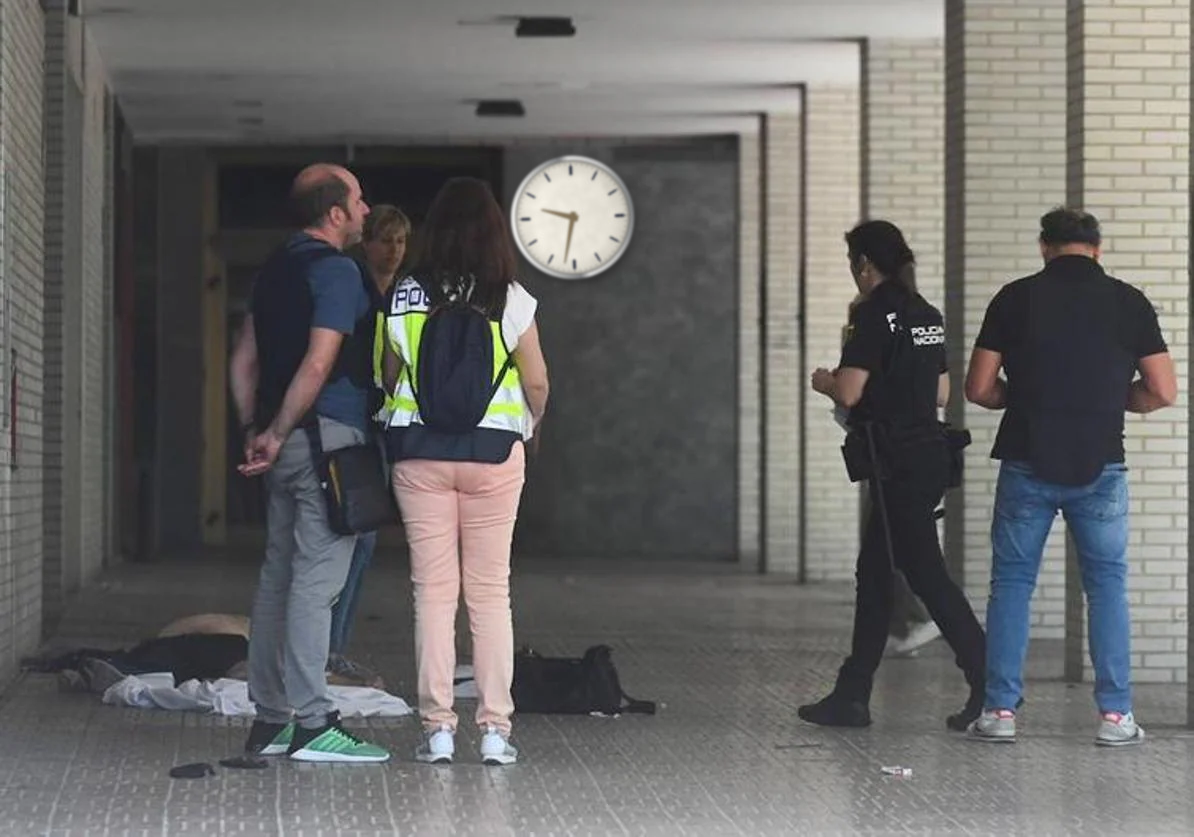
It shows {"hour": 9, "minute": 32}
